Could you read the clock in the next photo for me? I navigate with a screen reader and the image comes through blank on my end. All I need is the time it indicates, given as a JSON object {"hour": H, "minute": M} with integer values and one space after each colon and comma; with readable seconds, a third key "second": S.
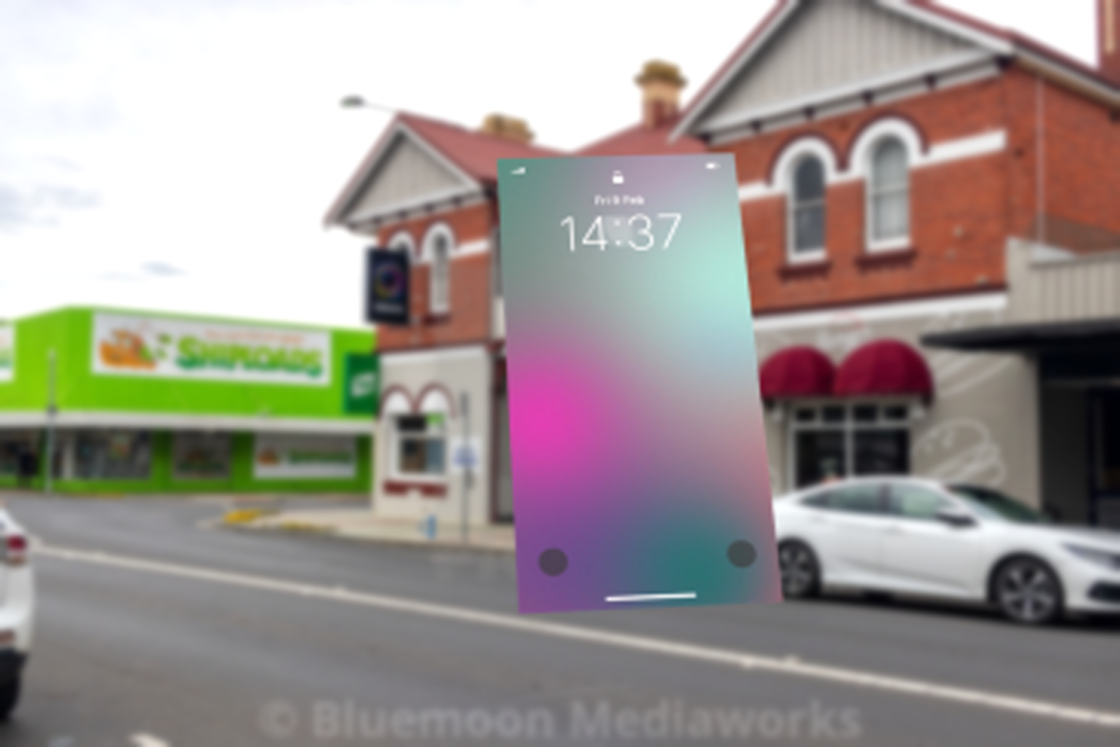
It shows {"hour": 14, "minute": 37}
